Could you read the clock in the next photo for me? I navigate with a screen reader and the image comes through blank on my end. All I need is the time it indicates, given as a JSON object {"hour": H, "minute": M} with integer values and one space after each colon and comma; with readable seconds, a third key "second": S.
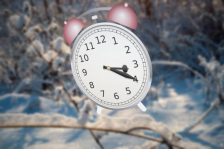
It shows {"hour": 3, "minute": 20}
